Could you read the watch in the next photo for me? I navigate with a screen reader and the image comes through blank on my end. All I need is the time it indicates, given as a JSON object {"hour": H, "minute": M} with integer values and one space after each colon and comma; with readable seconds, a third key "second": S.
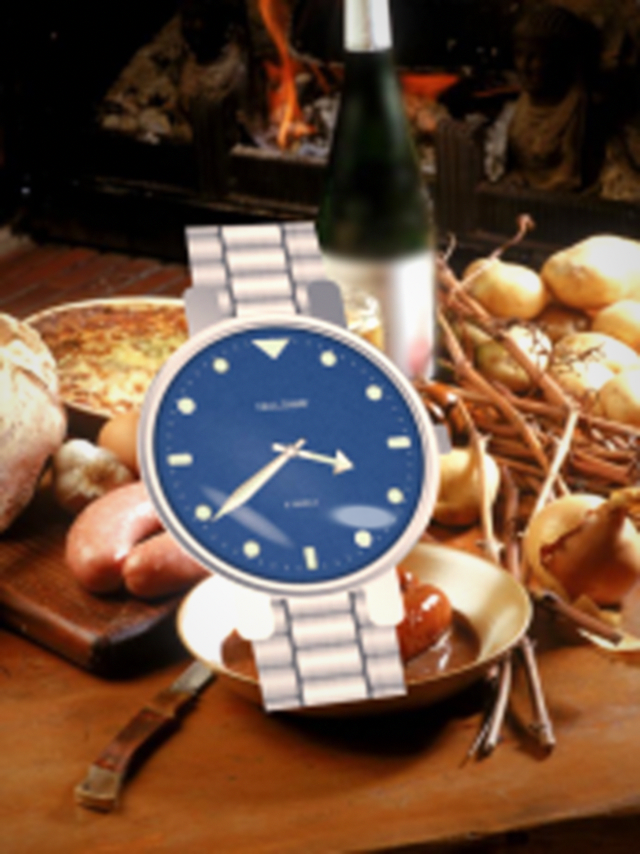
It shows {"hour": 3, "minute": 39}
